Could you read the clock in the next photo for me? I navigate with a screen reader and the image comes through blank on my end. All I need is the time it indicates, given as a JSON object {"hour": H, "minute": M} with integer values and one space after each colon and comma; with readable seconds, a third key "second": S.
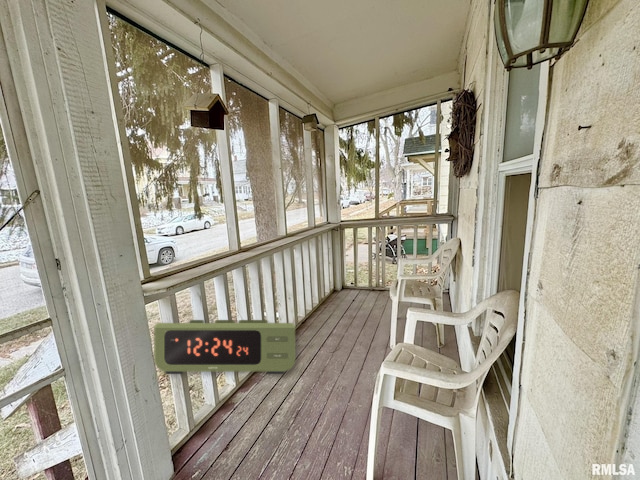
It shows {"hour": 12, "minute": 24, "second": 24}
